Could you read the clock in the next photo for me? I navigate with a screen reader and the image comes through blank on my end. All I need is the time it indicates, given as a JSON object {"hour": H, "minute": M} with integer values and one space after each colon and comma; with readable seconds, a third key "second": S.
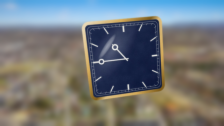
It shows {"hour": 10, "minute": 45}
